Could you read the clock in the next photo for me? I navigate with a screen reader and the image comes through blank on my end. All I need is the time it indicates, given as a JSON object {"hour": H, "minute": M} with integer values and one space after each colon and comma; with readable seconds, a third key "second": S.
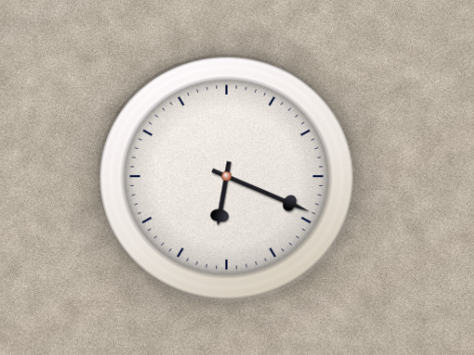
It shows {"hour": 6, "minute": 19}
